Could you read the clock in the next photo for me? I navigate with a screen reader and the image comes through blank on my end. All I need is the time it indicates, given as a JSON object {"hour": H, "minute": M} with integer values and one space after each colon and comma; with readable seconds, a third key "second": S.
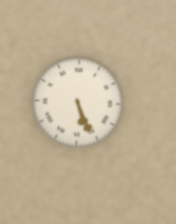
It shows {"hour": 5, "minute": 26}
